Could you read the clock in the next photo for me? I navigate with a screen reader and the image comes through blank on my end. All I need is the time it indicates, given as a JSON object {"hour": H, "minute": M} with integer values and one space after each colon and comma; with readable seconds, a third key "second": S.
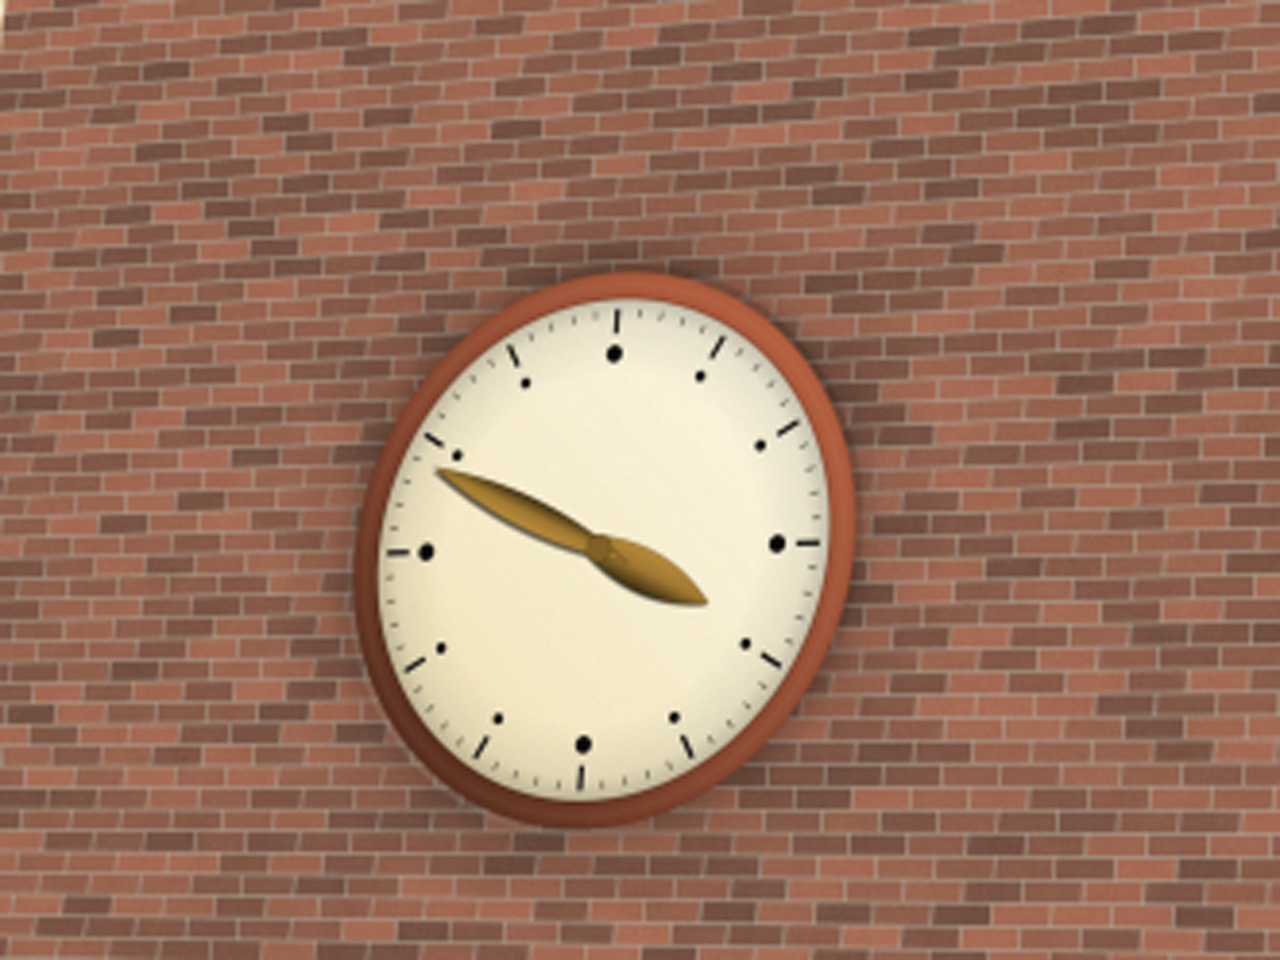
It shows {"hour": 3, "minute": 49}
